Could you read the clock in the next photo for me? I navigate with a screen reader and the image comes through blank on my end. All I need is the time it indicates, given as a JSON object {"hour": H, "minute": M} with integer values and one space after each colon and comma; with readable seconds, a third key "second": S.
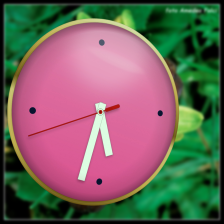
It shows {"hour": 5, "minute": 32, "second": 42}
